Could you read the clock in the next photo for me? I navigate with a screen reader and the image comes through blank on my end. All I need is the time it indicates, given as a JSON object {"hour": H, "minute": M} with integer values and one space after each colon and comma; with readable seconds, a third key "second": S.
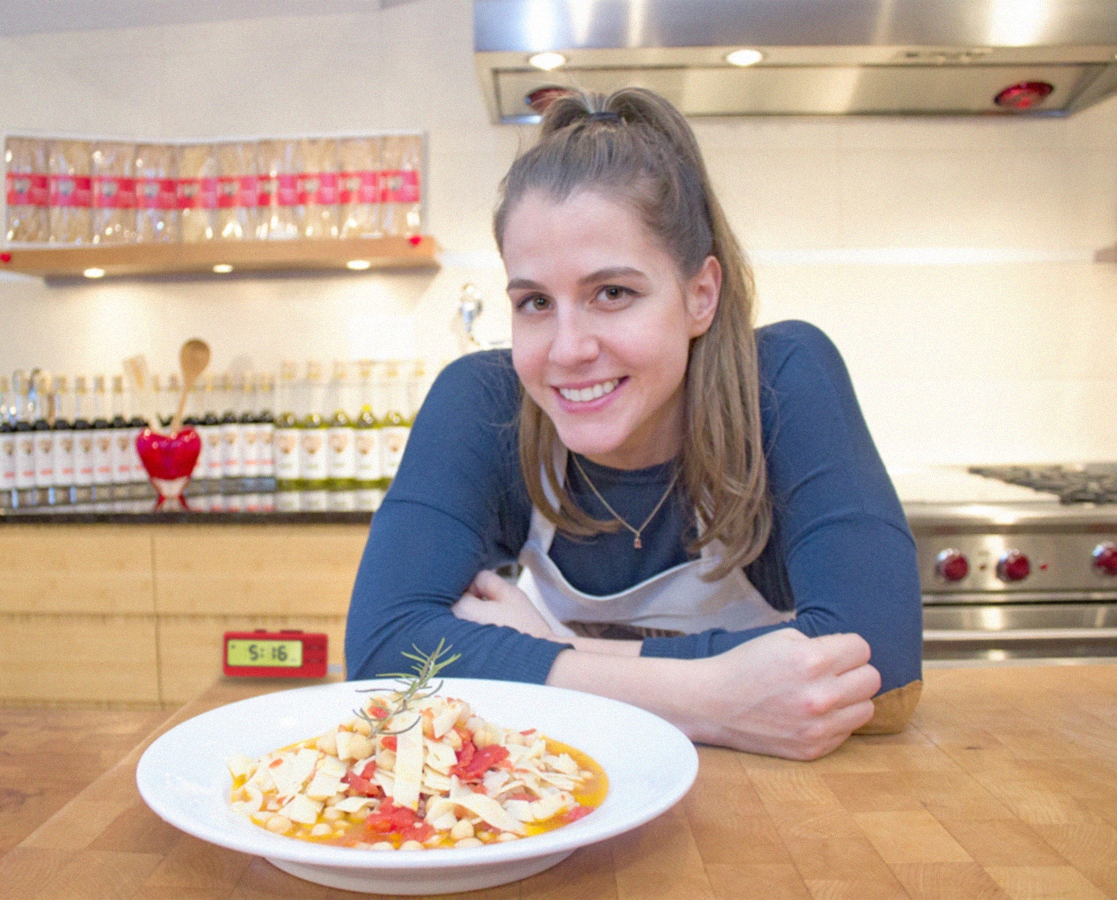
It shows {"hour": 5, "minute": 16}
